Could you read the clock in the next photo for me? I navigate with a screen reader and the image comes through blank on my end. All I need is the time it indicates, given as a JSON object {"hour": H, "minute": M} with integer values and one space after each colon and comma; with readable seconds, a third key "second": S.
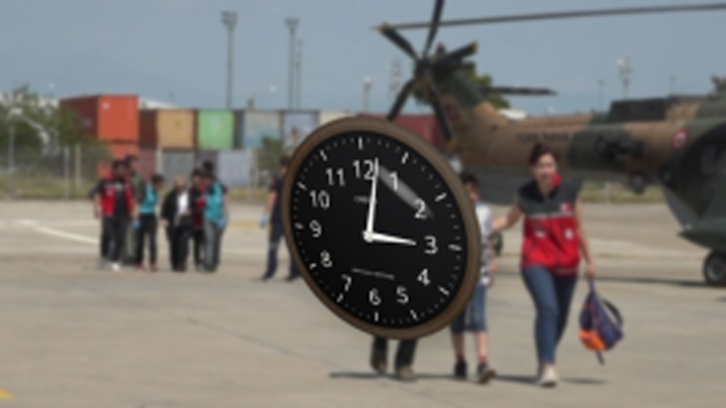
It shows {"hour": 3, "minute": 2}
